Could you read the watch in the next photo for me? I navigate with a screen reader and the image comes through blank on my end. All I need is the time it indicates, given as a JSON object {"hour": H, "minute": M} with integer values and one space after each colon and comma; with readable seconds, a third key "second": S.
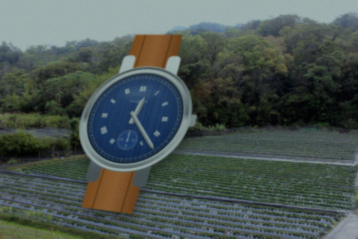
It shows {"hour": 12, "minute": 23}
